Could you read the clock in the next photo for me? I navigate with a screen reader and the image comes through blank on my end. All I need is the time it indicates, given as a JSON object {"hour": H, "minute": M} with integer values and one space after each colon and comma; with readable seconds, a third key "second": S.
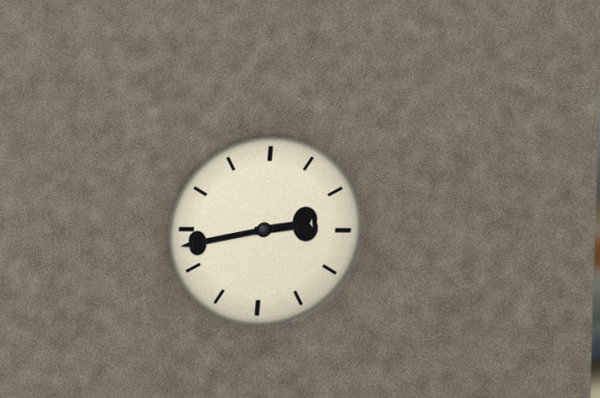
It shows {"hour": 2, "minute": 43}
